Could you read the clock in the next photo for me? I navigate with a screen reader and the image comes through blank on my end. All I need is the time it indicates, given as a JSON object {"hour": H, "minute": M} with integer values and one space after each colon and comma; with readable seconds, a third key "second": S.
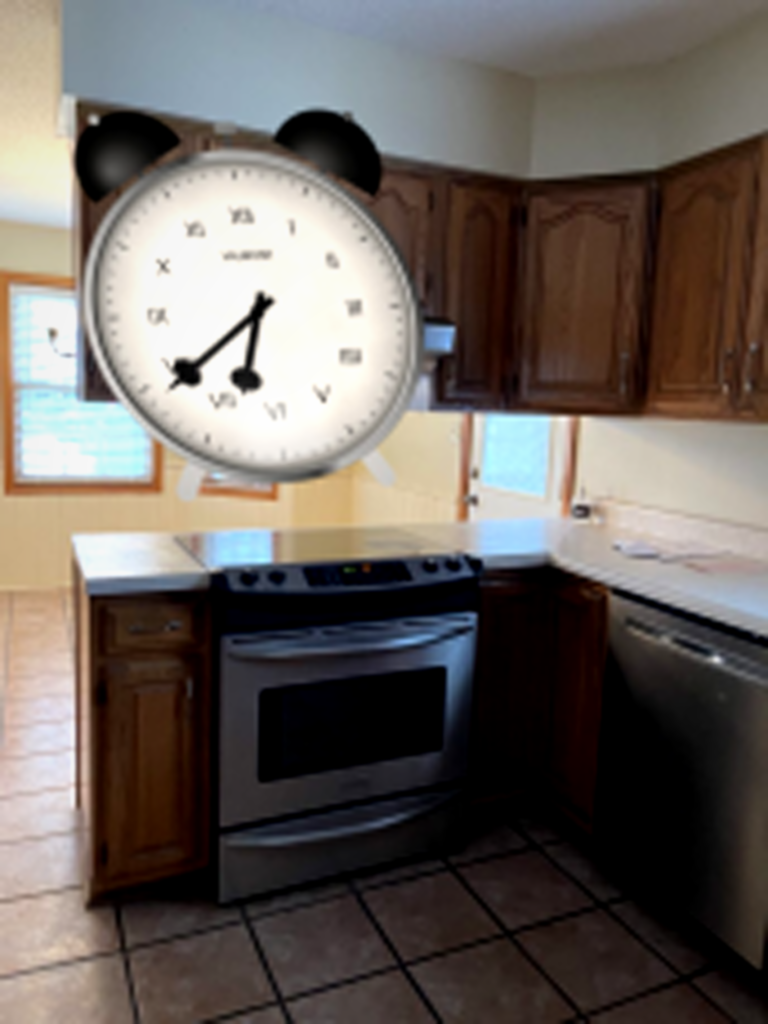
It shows {"hour": 6, "minute": 39}
